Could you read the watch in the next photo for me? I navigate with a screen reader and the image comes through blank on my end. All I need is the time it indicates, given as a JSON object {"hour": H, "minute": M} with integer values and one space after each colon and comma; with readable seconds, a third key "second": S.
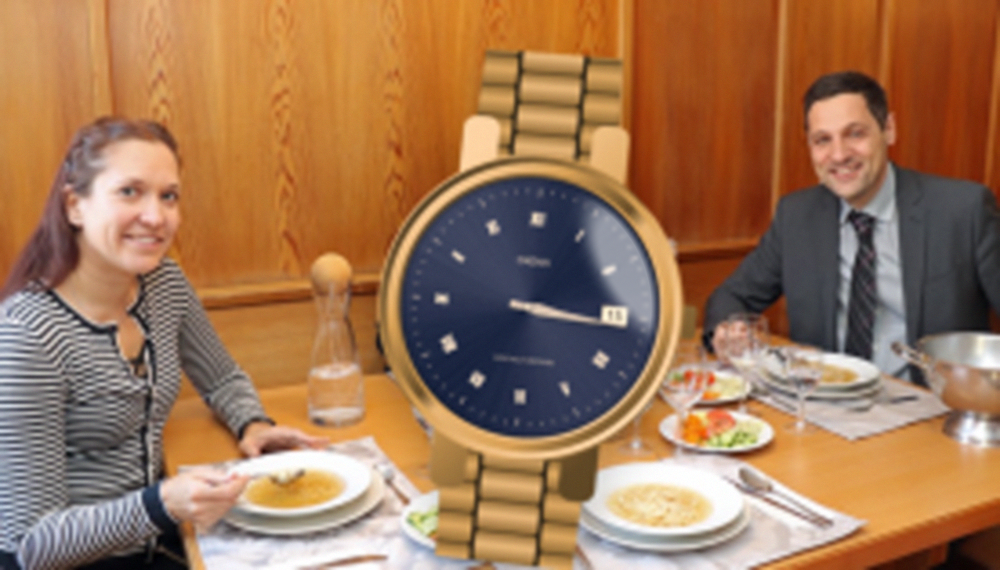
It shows {"hour": 3, "minute": 16}
